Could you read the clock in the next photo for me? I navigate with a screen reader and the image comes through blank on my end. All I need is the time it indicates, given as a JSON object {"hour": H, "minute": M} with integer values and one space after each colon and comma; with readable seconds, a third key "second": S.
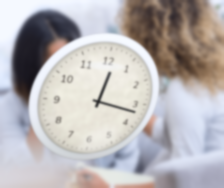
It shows {"hour": 12, "minute": 17}
